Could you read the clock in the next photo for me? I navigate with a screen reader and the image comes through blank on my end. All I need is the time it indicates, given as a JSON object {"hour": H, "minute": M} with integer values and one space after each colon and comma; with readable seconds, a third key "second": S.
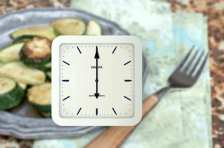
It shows {"hour": 6, "minute": 0}
